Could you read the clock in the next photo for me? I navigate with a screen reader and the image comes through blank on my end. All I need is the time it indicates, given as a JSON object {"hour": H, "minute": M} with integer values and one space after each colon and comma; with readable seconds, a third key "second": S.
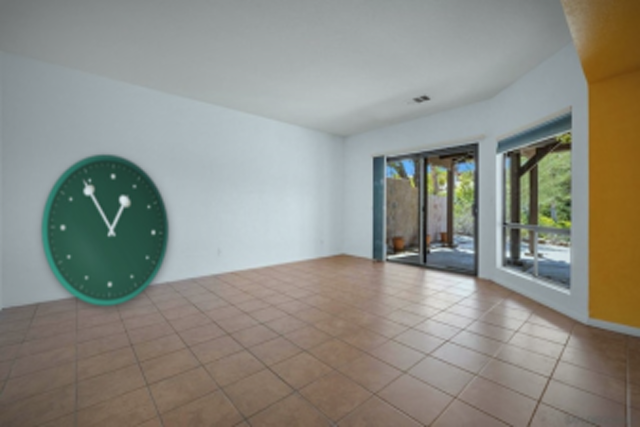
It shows {"hour": 12, "minute": 54}
